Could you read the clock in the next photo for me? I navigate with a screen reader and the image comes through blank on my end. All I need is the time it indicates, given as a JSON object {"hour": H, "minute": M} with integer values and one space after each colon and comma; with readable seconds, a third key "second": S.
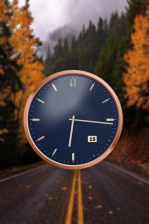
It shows {"hour": 6, "minute": 16}
